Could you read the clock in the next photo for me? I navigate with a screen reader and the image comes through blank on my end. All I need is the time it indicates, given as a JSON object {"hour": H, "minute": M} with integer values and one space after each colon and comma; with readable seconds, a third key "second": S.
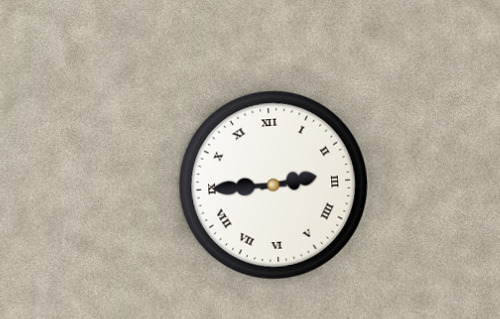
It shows {"hour": 2, "minute": 45}
